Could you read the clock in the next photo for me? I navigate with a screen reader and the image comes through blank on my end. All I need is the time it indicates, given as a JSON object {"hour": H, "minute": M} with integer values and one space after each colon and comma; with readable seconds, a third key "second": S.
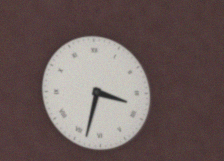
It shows {"hour": 3, "minute": 33}
